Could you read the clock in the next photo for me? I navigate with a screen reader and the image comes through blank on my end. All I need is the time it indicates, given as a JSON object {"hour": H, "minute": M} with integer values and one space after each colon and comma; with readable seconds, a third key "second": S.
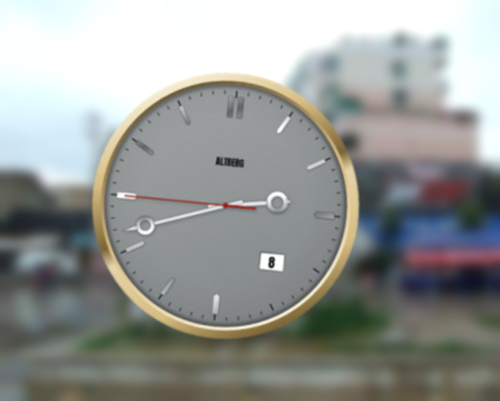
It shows {"hour": 2, "minute": 41, "second": 45}
